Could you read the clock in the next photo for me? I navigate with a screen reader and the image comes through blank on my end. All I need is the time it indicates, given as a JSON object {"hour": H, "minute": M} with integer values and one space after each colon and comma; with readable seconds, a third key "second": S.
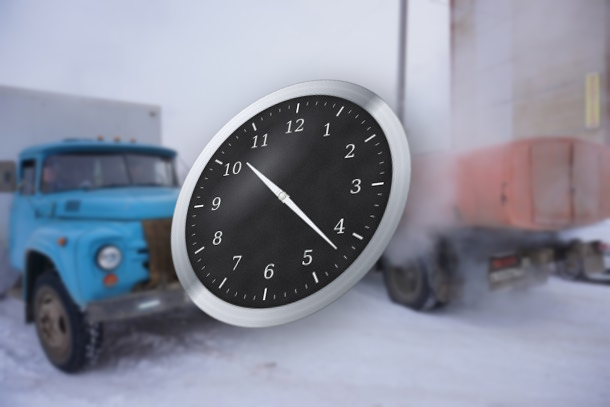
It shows {"hour": 10, "minute": 22}
